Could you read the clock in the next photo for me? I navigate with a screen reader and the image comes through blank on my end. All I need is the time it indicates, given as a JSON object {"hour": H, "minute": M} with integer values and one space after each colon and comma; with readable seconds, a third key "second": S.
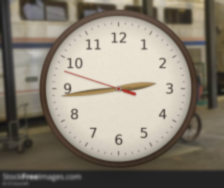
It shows {"hour": 2, "minute": 43, "second": 48}
